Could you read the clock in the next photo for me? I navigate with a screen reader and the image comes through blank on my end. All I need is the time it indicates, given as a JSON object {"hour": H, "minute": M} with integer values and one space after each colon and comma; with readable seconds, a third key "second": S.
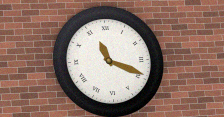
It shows {"hour": 11, "minute": 19}
